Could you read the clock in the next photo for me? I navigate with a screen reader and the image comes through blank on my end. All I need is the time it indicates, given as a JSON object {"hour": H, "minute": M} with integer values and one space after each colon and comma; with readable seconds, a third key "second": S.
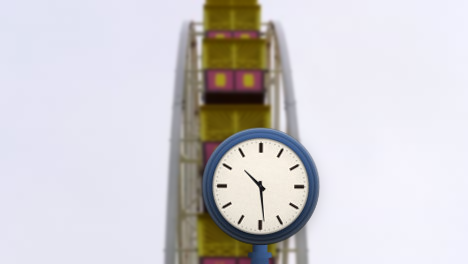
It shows {"hour": 10, "minute": 29}
